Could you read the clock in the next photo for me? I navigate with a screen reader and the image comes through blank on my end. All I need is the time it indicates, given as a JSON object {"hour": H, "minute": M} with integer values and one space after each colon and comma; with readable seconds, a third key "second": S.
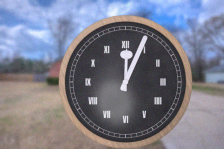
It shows {"hour": 12, "minute": 4}
